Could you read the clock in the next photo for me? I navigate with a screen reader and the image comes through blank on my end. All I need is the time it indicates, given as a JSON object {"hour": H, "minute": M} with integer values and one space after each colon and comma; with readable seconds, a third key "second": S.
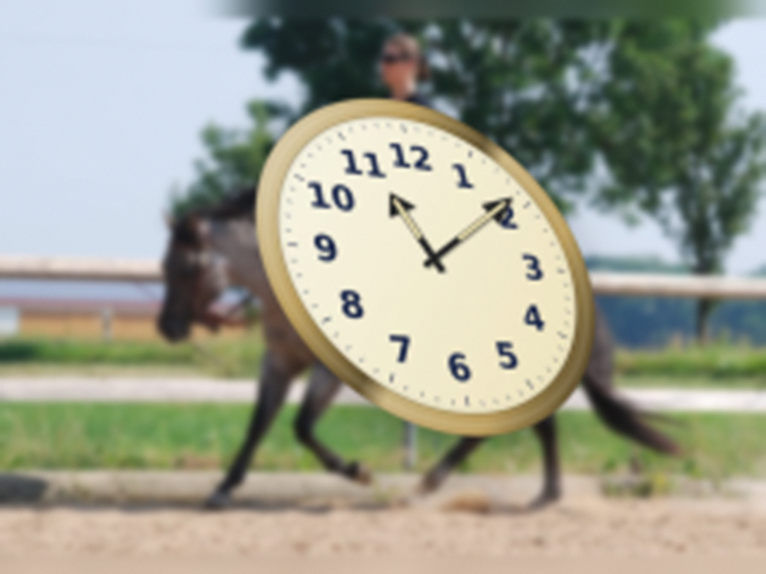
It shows {"hour": 11, "minute": 9}
